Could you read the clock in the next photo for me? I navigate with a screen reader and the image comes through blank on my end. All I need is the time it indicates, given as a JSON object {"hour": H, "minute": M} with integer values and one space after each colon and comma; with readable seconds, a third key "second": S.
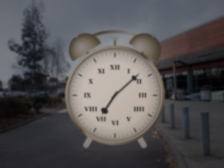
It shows {"hour": 7, "minute": 8}
